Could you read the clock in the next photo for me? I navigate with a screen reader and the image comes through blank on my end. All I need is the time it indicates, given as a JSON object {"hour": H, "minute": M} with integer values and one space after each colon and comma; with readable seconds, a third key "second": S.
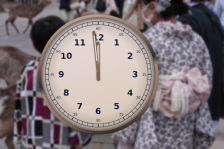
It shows {"hour": 11, "minute": 59}
